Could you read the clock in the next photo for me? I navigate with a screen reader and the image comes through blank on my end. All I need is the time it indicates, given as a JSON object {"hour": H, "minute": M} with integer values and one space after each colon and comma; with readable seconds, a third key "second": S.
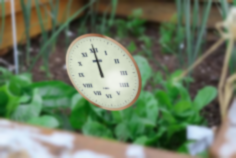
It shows {"hour": 12, "minute": 0}
